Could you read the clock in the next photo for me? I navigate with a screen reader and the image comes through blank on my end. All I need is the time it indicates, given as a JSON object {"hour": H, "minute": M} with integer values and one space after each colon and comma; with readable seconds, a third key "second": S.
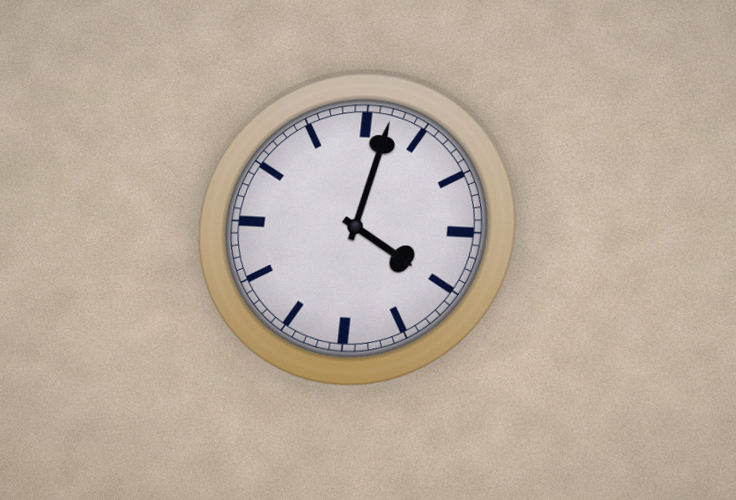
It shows {"hour": 4, "minute": 2}
